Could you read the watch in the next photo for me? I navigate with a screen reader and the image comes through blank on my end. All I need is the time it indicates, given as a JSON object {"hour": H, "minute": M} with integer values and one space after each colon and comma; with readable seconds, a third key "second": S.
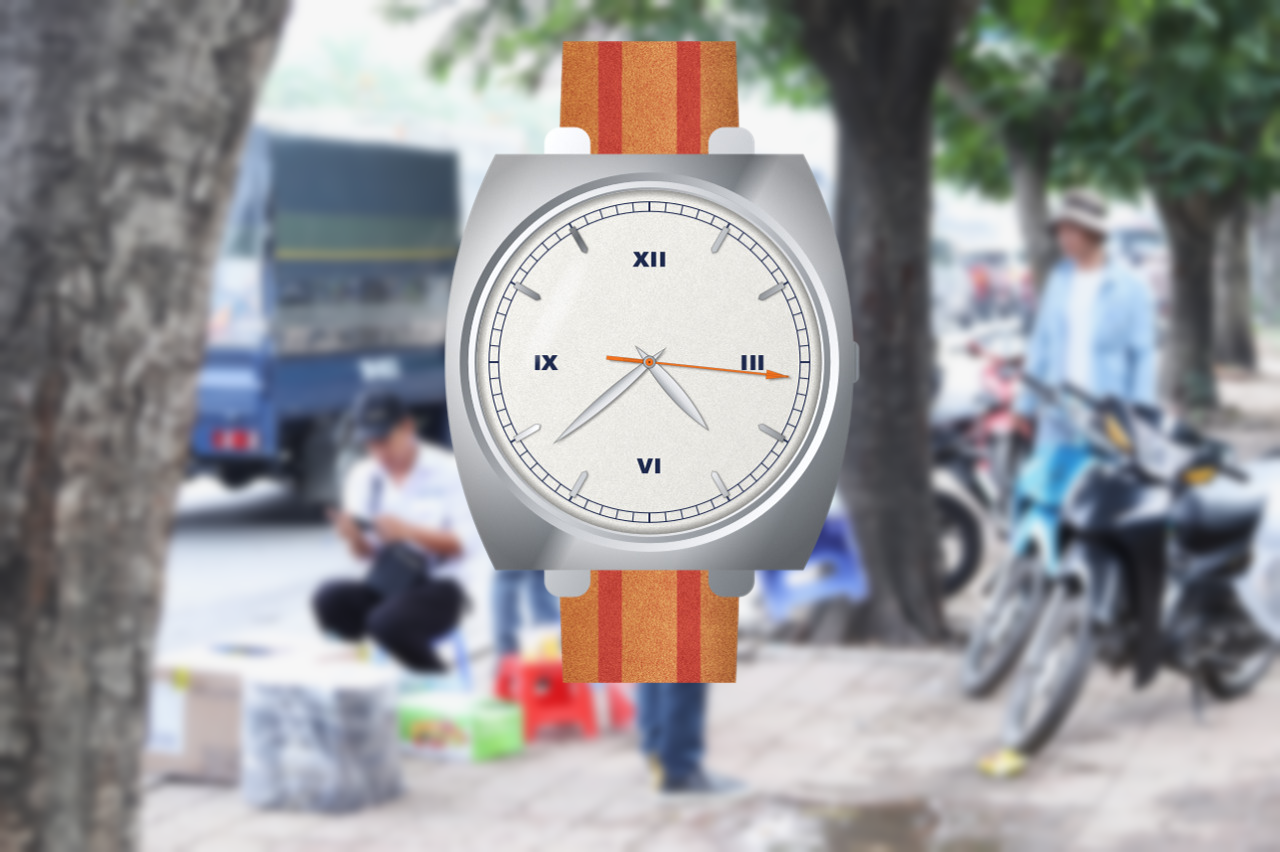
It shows {"hour": 4, "minute": 38, "second": 16}
